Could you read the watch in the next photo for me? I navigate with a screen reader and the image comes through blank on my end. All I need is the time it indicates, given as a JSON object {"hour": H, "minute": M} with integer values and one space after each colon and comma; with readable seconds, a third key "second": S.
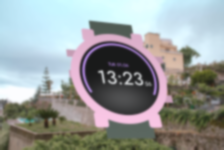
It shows {"hour": 13, "minute": 23}
